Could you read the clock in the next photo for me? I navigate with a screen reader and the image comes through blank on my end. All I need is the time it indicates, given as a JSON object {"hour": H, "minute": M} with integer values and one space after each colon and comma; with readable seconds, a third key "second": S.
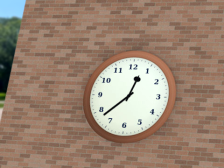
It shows {"hour": 12, "minute": 38}
